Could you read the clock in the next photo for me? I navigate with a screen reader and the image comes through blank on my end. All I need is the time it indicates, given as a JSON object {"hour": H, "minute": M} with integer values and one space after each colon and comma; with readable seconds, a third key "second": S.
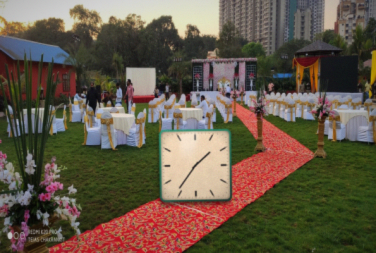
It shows {"hour": 1, "minute": 36}
